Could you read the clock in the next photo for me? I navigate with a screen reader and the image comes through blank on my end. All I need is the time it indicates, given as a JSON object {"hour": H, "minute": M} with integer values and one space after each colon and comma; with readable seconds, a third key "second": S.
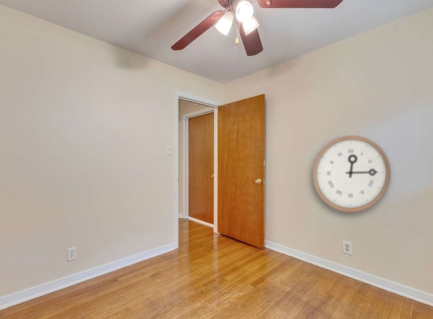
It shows {"hour": 12, "minute": 15}
